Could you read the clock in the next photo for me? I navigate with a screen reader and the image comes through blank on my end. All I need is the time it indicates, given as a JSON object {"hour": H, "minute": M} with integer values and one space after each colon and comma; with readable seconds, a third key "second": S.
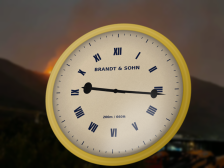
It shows {"hour": 9, "minute": 16}
